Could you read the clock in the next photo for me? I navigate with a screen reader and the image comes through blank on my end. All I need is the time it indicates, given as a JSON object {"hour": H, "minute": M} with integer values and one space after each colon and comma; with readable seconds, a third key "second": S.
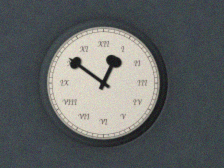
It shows {"hour": 12, "minute": 51}
